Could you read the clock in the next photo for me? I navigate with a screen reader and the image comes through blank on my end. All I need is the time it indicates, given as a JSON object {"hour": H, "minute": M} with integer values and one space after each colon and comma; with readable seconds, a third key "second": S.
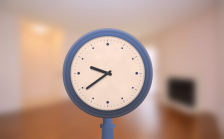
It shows {"hour": 9, "minute": 39}
